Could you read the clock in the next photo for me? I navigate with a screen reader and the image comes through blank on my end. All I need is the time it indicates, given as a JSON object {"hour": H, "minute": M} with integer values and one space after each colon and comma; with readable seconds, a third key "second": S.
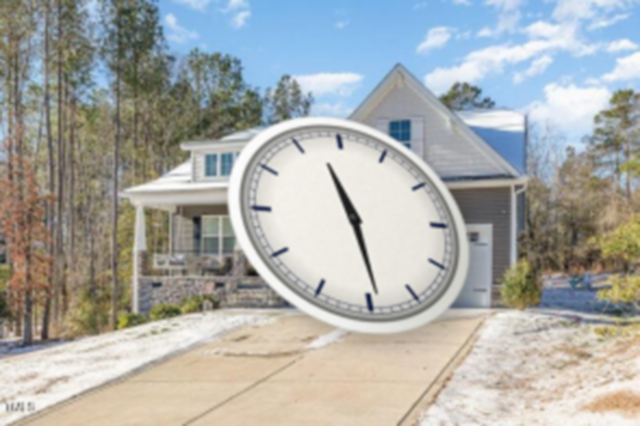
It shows {"hour": 11, "minute": 29}
